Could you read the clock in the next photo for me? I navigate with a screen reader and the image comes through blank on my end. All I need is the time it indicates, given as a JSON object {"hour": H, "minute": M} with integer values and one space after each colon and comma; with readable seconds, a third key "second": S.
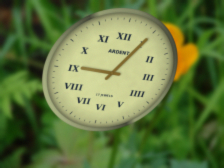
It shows {"hour": 9, "minute": 5}
